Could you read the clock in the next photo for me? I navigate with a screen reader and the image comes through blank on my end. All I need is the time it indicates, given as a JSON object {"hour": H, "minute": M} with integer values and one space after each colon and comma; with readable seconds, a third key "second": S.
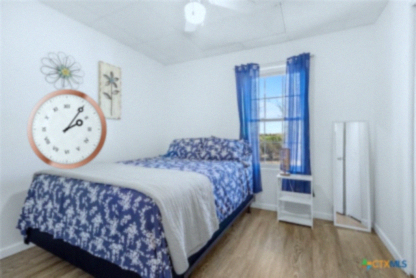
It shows {"hour": 2, "minute": 6}
